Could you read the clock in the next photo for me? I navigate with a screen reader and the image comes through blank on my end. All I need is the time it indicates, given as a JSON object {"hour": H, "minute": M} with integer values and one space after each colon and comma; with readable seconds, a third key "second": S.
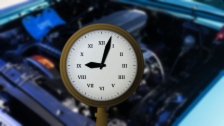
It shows {"hour": 9, "minute": 3}
